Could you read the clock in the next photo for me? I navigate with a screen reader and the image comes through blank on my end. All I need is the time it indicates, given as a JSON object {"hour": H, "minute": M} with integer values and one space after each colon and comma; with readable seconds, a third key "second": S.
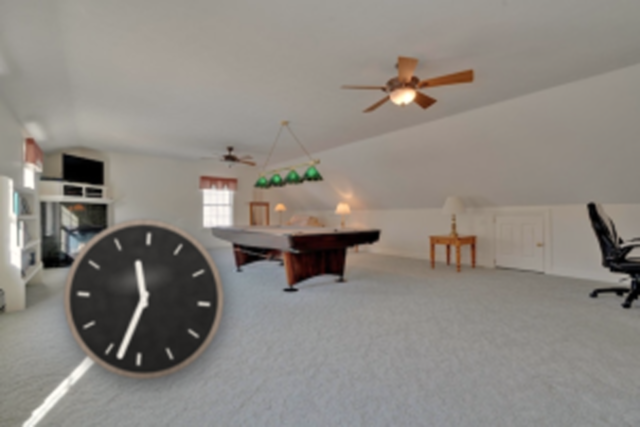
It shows {"hour": 11, "minute": 33}
